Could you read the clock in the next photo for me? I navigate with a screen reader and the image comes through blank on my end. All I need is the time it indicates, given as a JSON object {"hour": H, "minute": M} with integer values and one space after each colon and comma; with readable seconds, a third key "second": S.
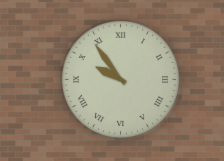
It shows {"hour": 9, "minute": 54}
